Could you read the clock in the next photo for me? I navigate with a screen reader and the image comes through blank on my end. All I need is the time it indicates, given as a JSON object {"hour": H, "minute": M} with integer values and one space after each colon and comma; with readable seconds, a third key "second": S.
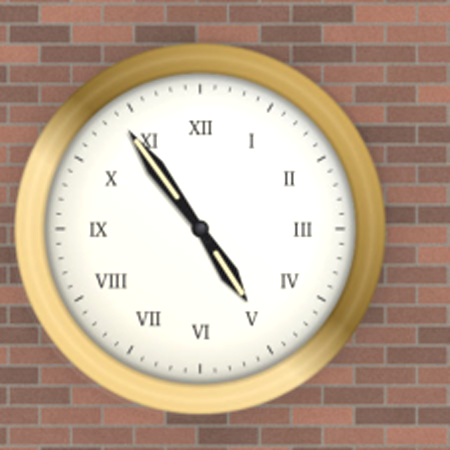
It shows {"hour": 4, "minute": 54}
